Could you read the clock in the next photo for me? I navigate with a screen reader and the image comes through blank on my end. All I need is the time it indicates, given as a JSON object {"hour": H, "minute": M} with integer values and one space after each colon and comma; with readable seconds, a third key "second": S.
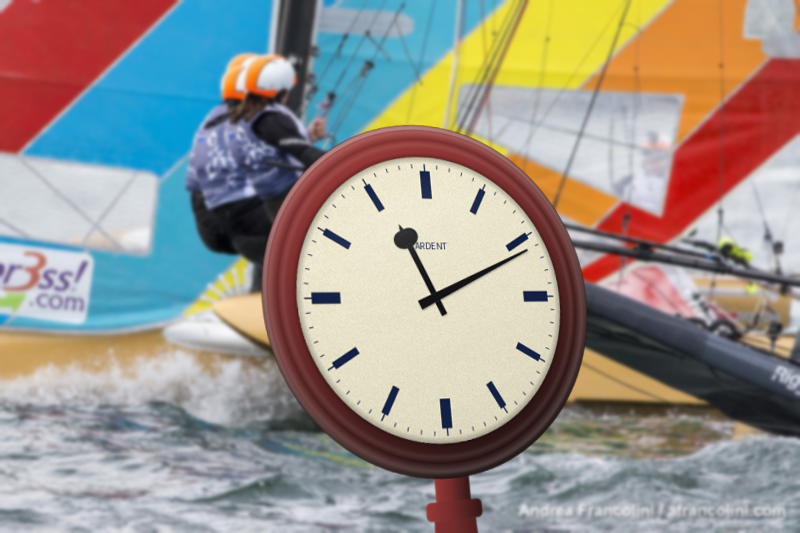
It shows {"hour": 11, "minute": 11}
